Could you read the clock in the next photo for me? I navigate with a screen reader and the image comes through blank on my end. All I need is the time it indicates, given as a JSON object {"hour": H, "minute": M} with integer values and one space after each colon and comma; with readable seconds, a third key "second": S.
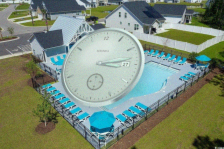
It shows {"hour": 3, "minute": 13}
